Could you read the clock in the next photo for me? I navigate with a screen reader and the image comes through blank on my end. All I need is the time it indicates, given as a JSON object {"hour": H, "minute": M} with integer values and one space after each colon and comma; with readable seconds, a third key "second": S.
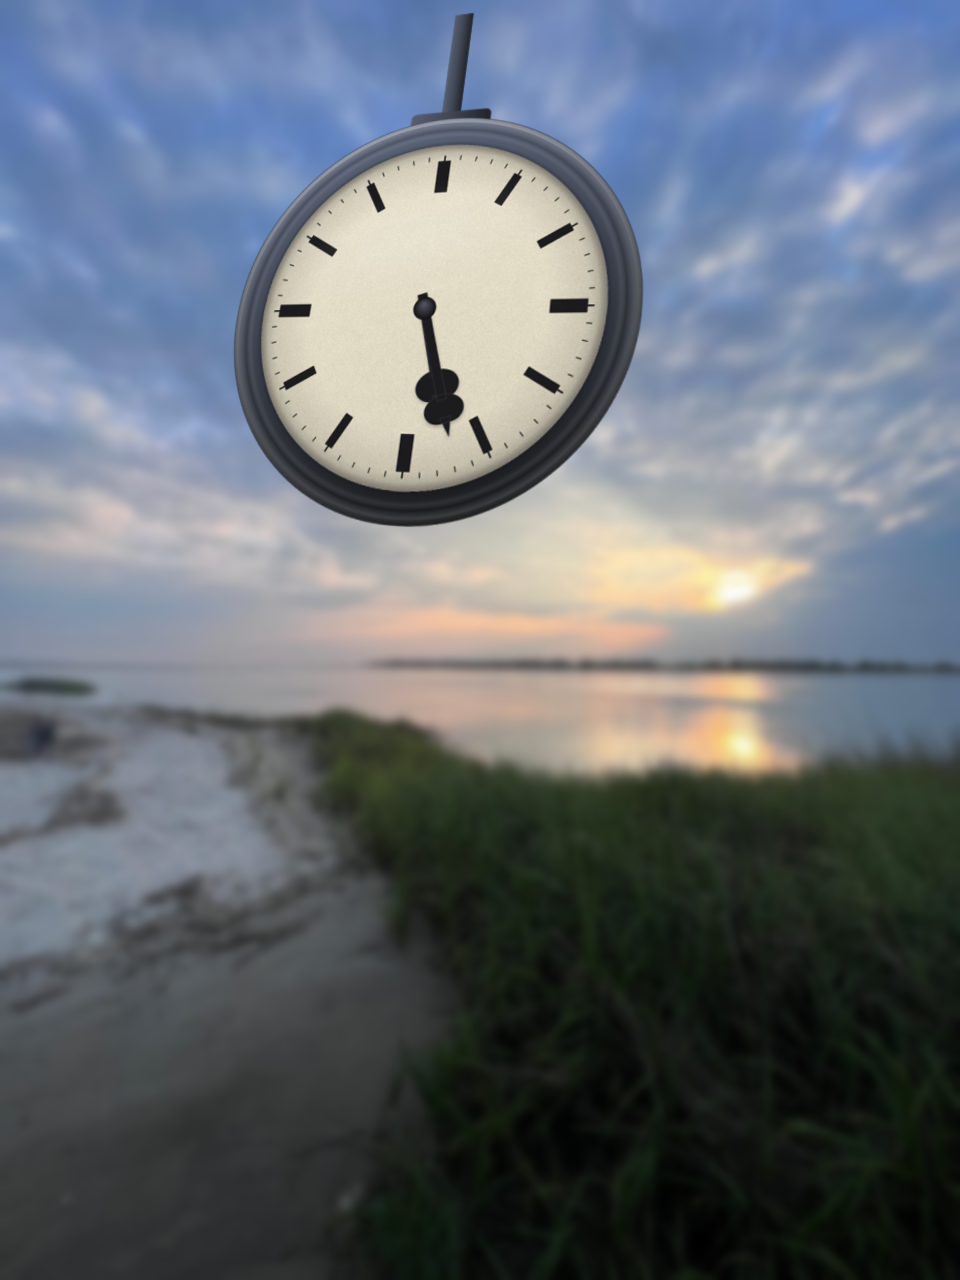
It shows {"hour": 5, "minute": 27}
